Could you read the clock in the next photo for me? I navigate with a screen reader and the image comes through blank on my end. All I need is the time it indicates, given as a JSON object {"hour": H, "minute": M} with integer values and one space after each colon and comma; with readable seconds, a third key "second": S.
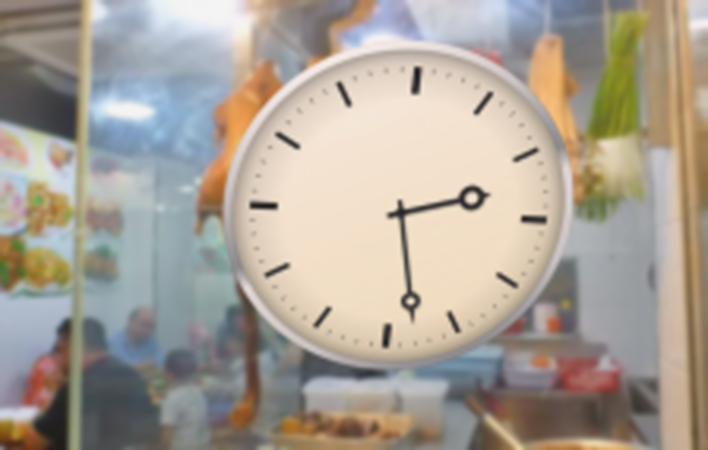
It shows {"hour": 2, "minute": 28}
